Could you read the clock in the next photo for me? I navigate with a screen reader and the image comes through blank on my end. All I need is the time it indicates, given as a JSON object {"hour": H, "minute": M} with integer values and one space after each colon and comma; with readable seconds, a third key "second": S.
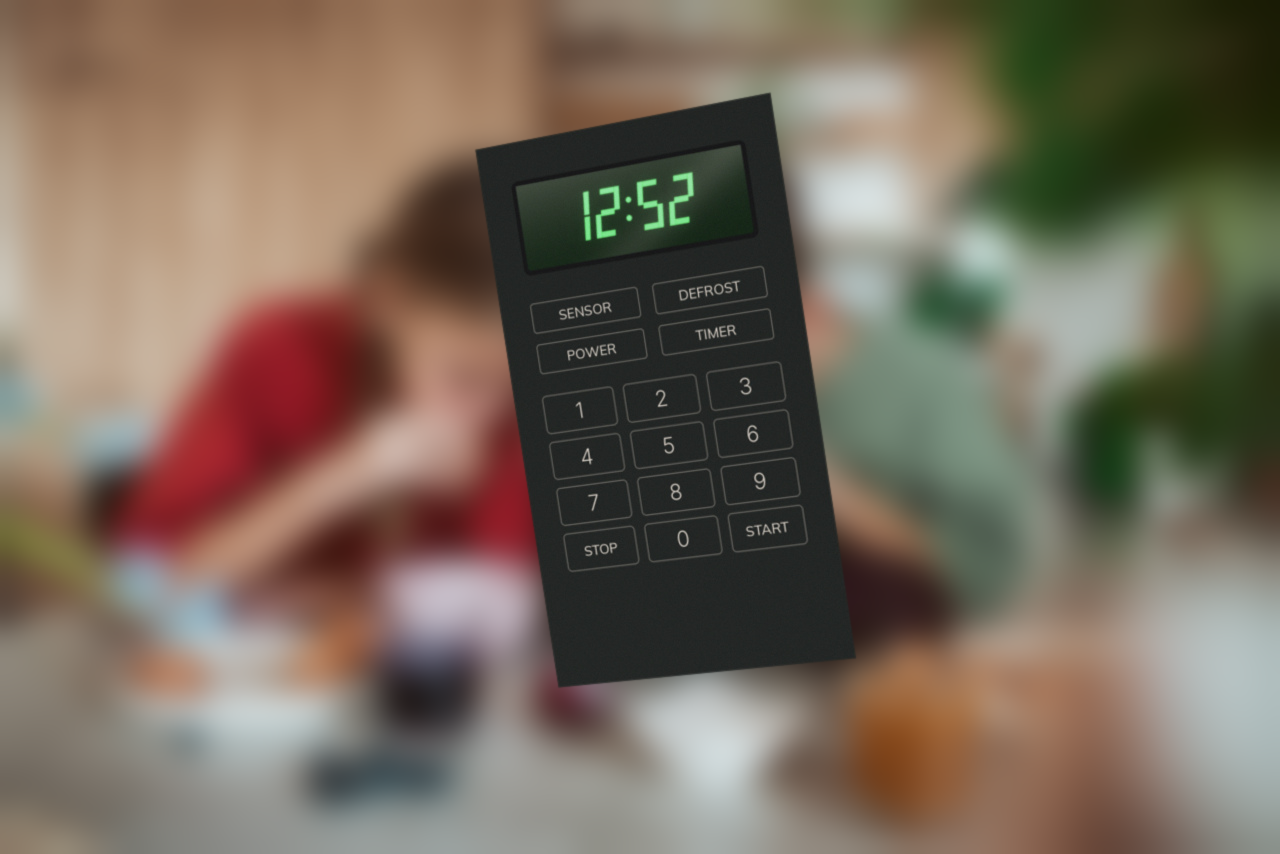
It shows {"hour": 12, "minute": 52}
